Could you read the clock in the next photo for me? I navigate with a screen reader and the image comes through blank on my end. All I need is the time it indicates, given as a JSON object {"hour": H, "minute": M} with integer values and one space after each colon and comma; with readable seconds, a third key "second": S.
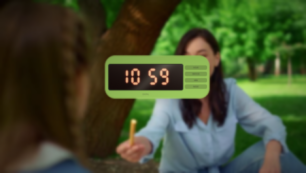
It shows {"hour": 10, "minute": 59}
